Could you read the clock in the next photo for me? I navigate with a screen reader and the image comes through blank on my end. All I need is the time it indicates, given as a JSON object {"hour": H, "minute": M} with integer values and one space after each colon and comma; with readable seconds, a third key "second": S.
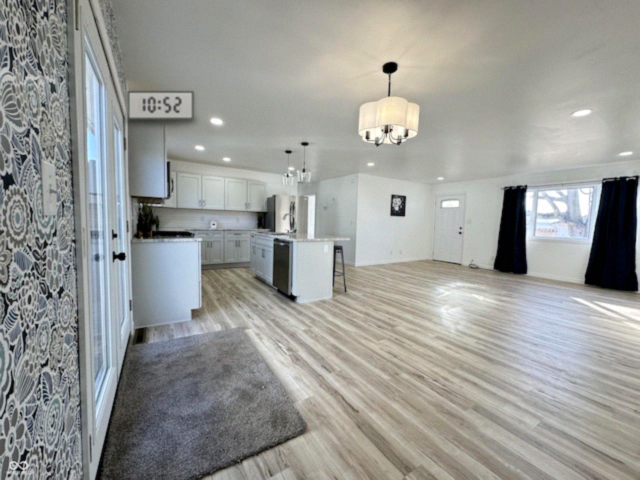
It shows {"hour": 10, "minute": 52}
